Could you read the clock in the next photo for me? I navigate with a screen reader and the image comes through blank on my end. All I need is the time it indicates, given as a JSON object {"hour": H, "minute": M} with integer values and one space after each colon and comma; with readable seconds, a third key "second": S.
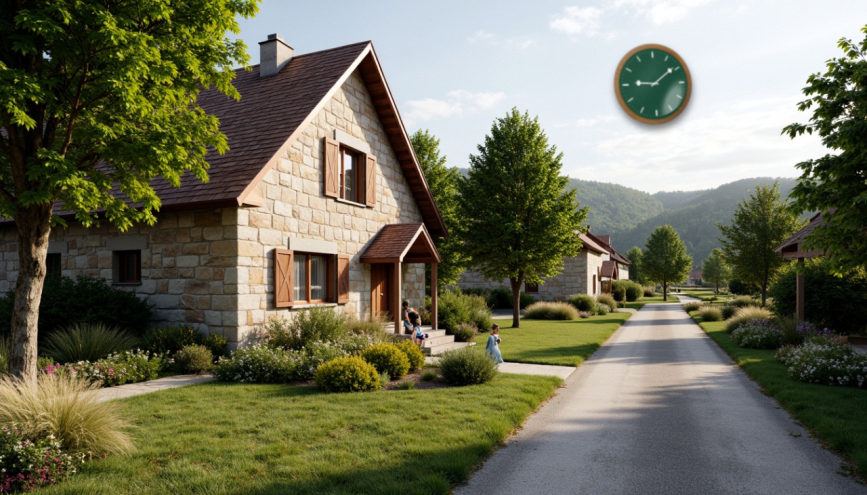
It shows {"hour": 9, "minute": 9}
